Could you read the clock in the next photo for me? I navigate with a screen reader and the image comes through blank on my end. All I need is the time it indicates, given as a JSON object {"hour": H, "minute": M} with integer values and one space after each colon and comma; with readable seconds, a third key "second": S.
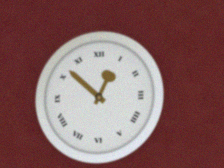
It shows {"hour": 12, "minute": 52}
